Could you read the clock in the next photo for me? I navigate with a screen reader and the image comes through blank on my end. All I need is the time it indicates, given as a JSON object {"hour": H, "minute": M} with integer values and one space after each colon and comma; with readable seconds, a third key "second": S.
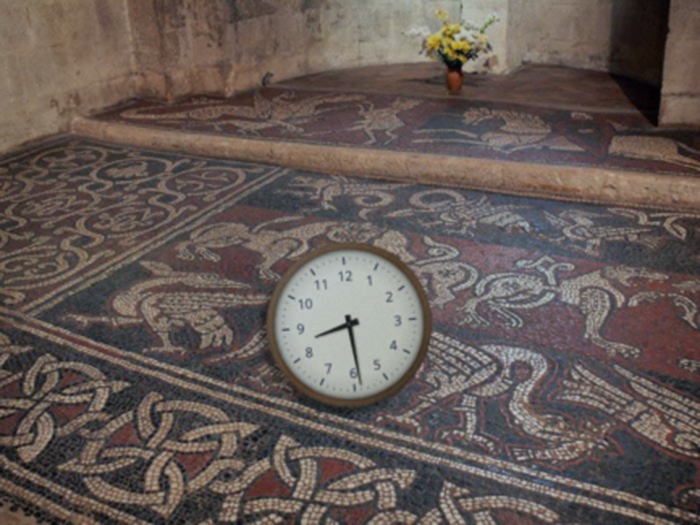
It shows {"hour": 8, "minute": 29}
